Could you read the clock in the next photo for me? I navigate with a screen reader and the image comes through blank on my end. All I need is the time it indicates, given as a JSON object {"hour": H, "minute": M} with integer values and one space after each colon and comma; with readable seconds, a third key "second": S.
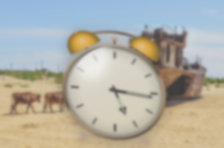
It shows {"hour": 5, "minute": 16}
